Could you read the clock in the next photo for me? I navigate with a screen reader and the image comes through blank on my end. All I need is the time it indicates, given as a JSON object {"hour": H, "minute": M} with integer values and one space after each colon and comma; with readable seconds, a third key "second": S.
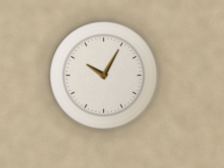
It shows {"hour": 10, "minute": 5}
